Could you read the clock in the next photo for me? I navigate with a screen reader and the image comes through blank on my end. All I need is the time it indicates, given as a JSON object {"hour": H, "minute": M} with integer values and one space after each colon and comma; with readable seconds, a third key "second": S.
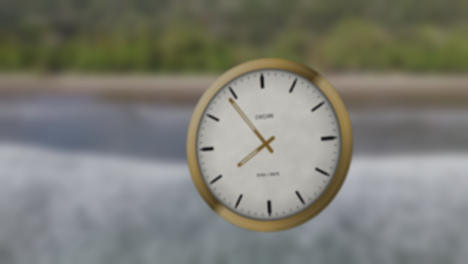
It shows {"hour": 7, "minute": 54}
